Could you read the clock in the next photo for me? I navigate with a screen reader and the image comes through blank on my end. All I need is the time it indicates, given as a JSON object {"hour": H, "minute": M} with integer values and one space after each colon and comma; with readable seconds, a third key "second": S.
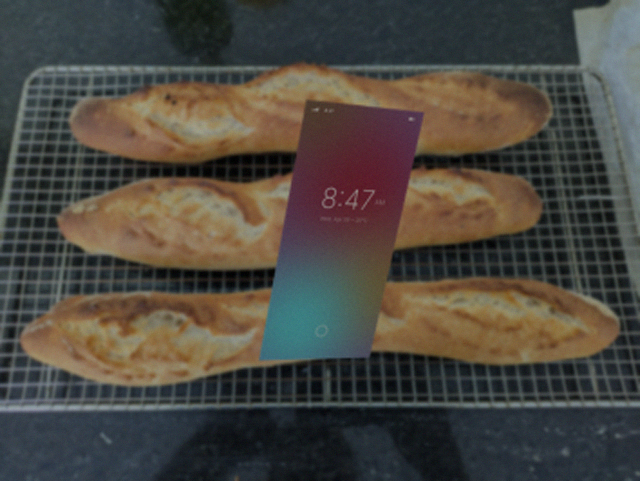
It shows {"hour": 8, "minute": 47}
